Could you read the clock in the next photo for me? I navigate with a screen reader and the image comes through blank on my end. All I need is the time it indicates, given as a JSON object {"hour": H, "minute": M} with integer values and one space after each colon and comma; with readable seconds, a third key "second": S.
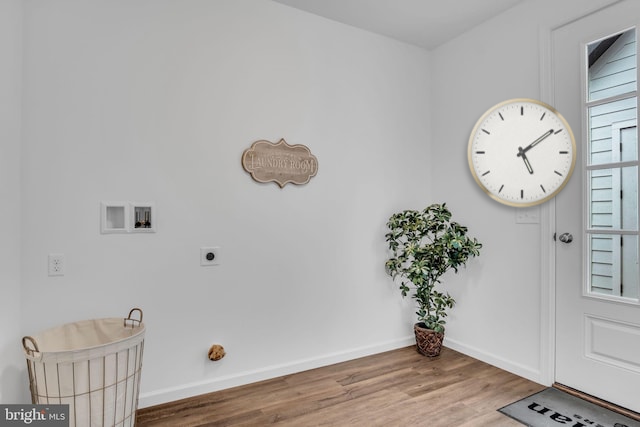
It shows {"hour": 5, "minute": 9}
